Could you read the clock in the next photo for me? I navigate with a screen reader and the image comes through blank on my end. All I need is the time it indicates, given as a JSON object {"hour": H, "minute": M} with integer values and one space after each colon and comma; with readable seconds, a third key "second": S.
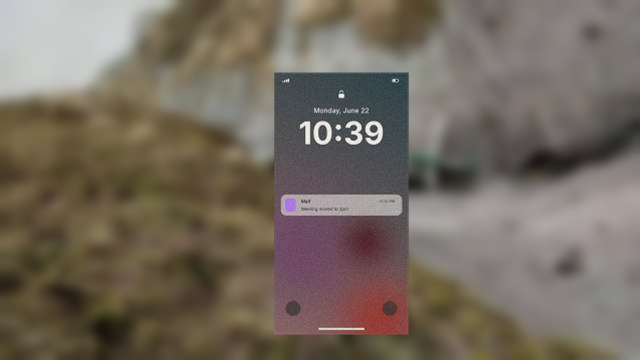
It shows {"hour": 10, "minute": 39}
